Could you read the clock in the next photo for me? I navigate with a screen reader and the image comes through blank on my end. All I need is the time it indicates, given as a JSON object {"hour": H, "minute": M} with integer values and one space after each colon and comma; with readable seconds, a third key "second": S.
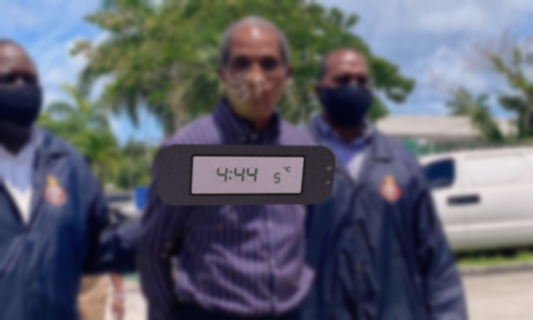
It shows {"hour": 4, "minute": 44}
